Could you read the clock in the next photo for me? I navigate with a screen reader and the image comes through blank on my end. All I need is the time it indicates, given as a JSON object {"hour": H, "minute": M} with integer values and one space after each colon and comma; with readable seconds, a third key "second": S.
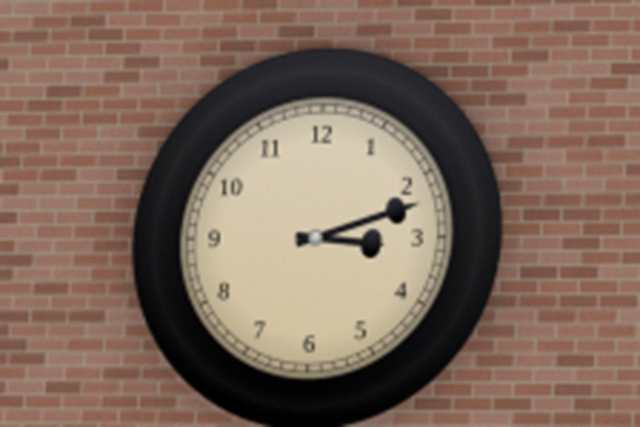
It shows {"hour": 3, "minute": 12}
